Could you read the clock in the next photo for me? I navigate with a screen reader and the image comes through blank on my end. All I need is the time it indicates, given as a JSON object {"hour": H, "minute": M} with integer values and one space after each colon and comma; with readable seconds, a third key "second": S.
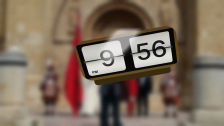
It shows {"hour": 9, "minute": 56}
